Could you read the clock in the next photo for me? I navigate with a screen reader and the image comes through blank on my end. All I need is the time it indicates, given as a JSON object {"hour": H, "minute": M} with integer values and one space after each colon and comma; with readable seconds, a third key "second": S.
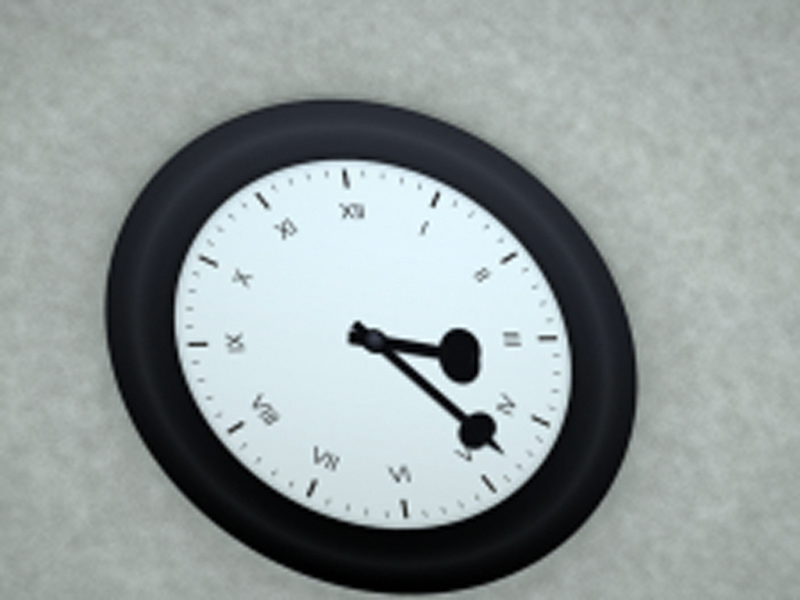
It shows {"hour": 3, "minute": 23}
